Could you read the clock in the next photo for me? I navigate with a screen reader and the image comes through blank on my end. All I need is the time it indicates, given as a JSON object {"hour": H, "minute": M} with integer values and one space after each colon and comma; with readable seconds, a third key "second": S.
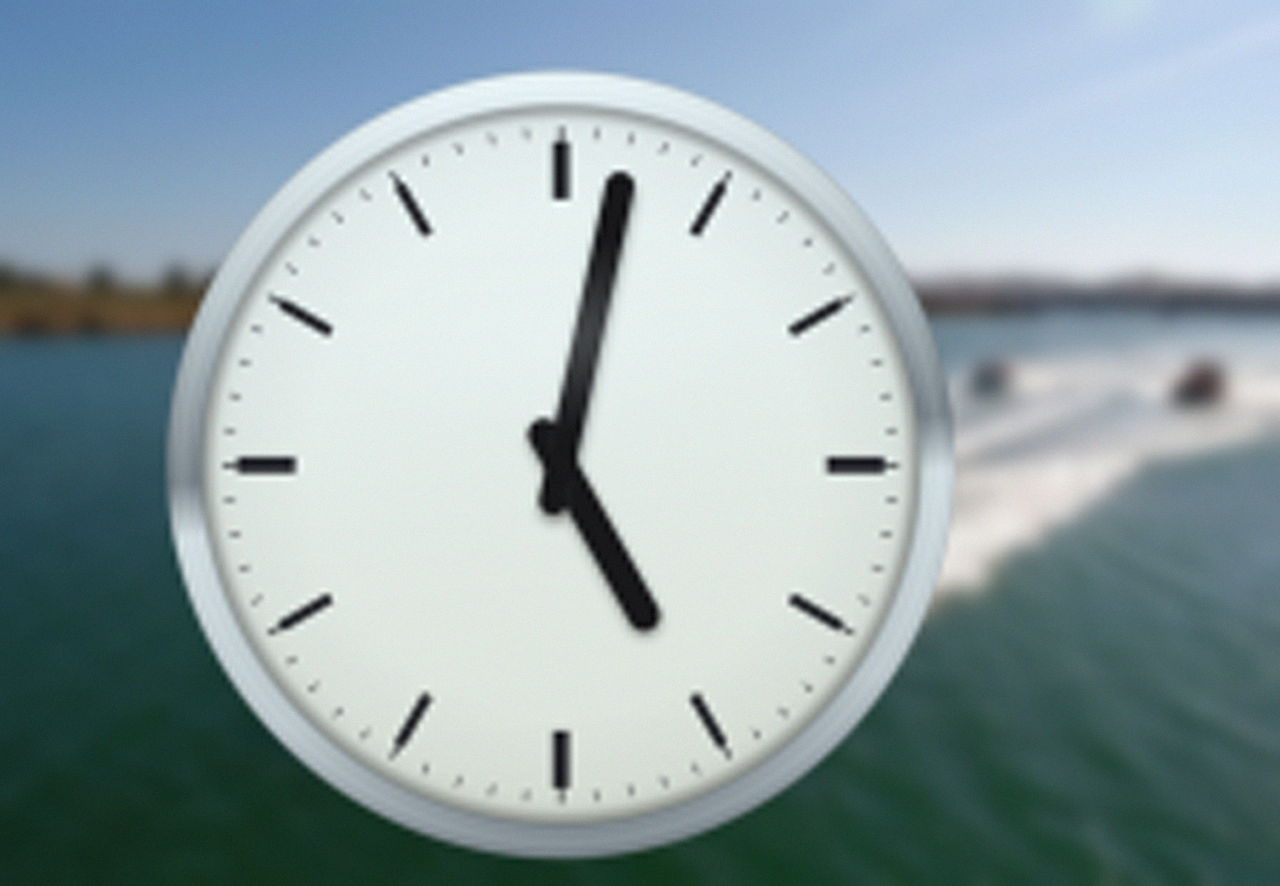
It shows {"hour": 5, "minute": 2}
